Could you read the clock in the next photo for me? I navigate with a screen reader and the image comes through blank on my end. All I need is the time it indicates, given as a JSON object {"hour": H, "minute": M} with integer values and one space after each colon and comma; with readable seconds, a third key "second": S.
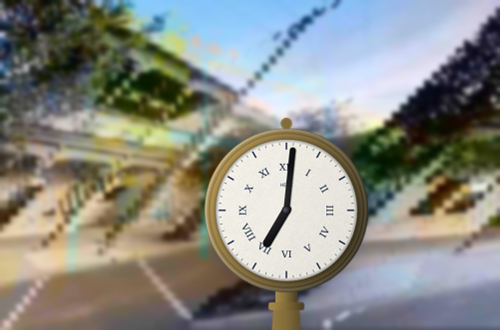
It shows {"hour": 7, "minute": 1}
